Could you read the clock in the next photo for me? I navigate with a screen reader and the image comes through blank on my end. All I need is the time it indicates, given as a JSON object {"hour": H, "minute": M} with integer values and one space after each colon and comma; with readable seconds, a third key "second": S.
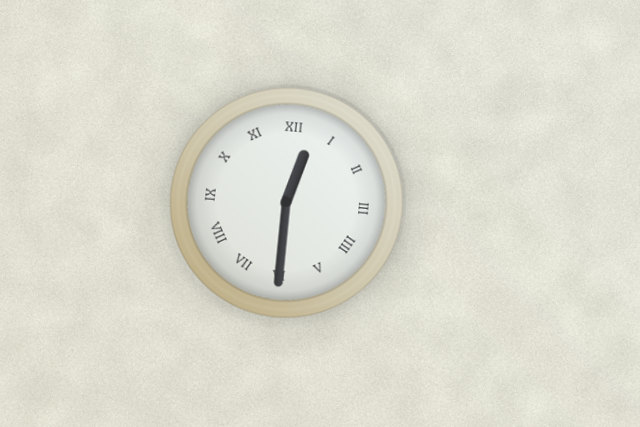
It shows {"hour": 12, "minute": 30}
